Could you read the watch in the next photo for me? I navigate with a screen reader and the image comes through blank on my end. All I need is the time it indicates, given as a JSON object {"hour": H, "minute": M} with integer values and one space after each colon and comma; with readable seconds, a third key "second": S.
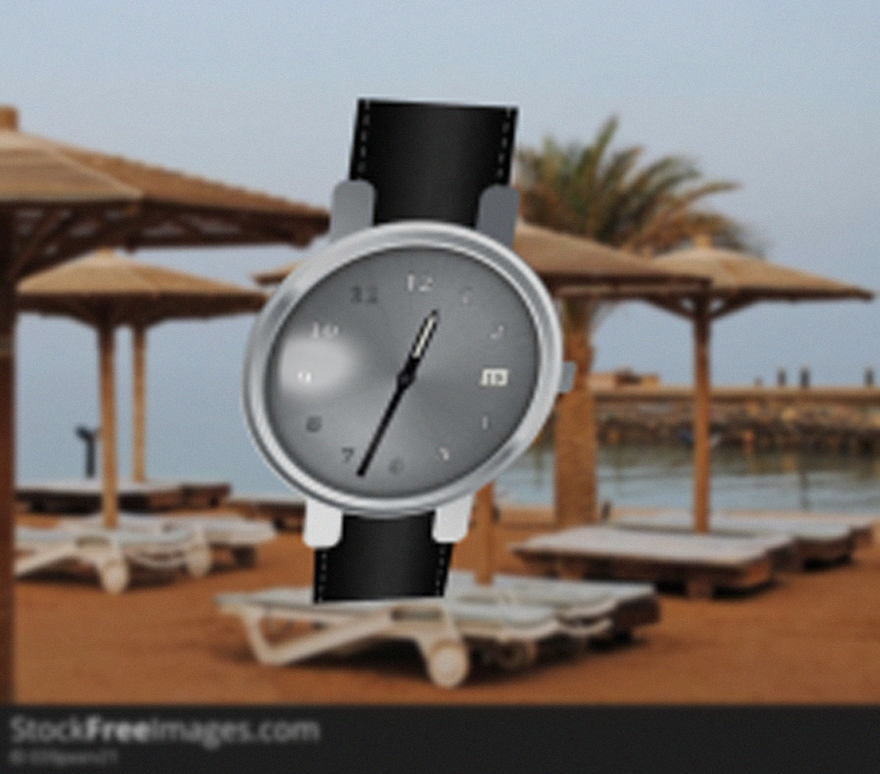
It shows {"hour": 12, "minute": 33}
